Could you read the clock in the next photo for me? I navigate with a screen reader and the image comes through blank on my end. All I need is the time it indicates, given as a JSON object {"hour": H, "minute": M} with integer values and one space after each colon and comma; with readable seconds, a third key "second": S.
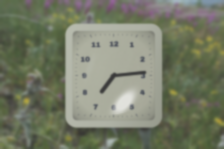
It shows {"hour": 7, "minute": 14}
